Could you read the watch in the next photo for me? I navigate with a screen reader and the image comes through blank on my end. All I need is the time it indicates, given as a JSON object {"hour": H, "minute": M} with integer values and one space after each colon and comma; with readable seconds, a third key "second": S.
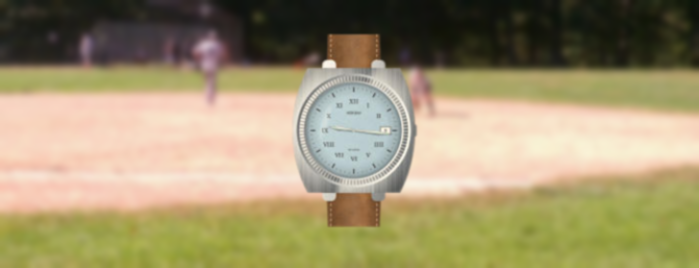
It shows {"hour": 9, "minute": 16}
